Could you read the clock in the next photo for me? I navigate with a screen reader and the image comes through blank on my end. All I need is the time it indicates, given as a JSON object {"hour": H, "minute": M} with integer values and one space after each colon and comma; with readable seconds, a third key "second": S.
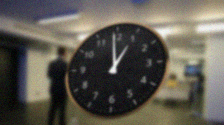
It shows {"hour": 12, "minute": 59}
